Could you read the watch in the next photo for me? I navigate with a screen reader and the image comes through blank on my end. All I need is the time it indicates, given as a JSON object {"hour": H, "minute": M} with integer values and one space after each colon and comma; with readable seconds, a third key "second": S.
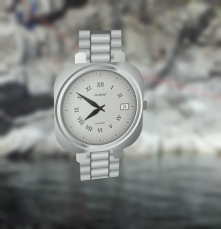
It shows {"hour": 7, "minute": 51}
